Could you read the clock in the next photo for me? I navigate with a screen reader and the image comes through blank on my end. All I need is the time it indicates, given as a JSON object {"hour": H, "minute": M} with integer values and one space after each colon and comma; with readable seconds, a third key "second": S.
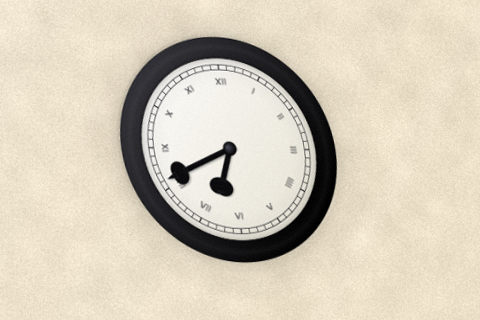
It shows {"hour": 6, "minute": 41}
